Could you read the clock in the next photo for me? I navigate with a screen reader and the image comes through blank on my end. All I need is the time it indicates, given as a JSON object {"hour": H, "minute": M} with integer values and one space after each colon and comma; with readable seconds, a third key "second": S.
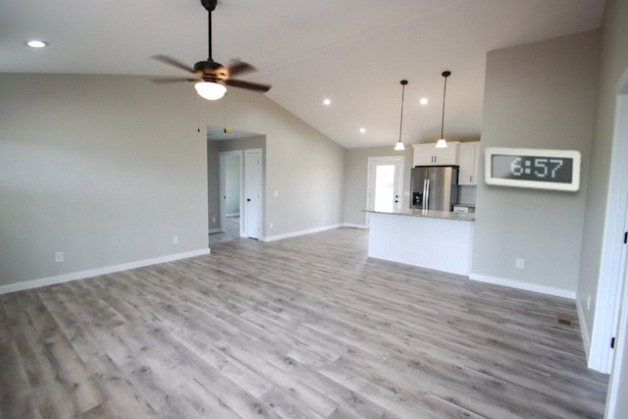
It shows {"hour": 6, "minute": 57}
